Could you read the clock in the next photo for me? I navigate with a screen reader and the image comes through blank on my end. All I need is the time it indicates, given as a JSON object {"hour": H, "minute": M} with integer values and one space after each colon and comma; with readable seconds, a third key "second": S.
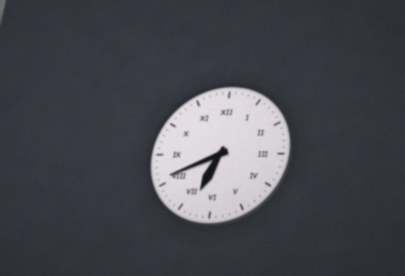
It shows {"hour": 6, "minute": 41}
